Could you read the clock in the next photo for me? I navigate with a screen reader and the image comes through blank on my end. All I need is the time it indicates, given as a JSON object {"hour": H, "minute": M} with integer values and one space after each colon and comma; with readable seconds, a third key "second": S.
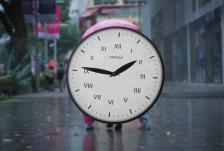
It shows {"hour": 1, "minute": 46}
